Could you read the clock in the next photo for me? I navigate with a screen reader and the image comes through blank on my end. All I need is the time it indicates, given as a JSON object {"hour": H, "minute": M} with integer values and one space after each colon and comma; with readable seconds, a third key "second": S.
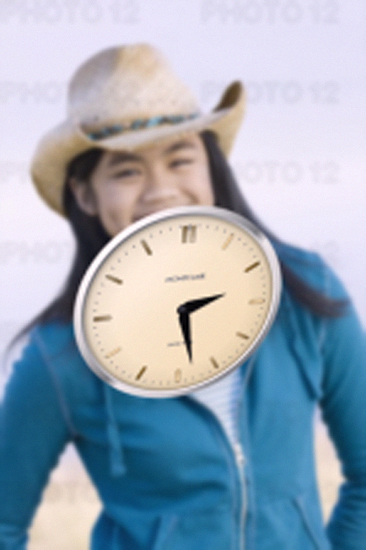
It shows {"hour": 2, "minute": 28}
